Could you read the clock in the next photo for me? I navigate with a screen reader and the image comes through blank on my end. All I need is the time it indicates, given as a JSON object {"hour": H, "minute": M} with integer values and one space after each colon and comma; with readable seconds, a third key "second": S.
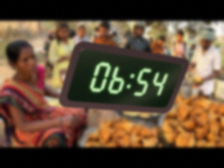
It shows {"hour": 6, "minute": 54}
